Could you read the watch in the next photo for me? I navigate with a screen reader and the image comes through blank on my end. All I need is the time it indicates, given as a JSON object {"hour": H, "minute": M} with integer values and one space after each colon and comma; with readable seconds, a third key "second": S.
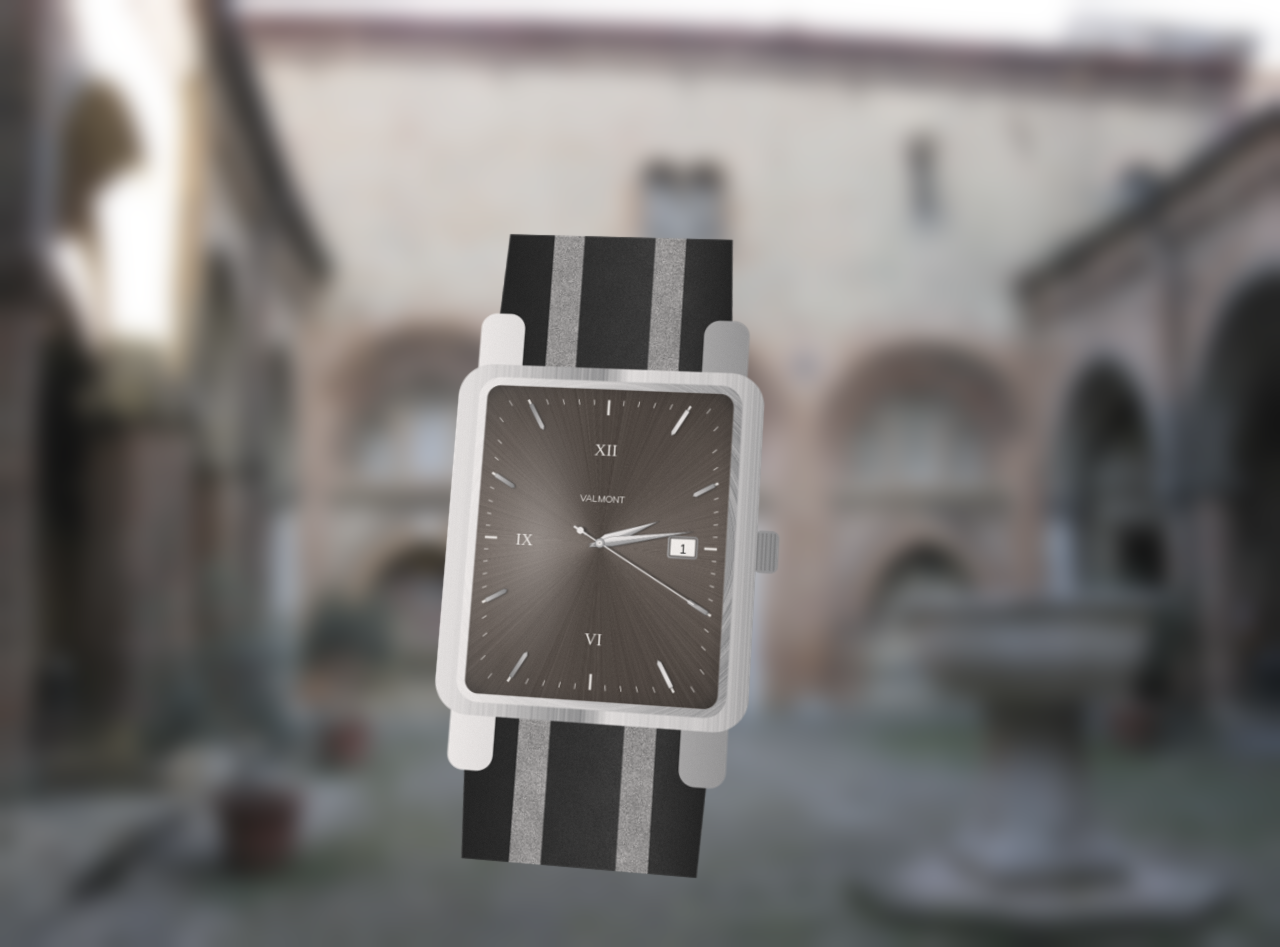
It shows {"hour": 2, "minute": 13, "second": 20}
